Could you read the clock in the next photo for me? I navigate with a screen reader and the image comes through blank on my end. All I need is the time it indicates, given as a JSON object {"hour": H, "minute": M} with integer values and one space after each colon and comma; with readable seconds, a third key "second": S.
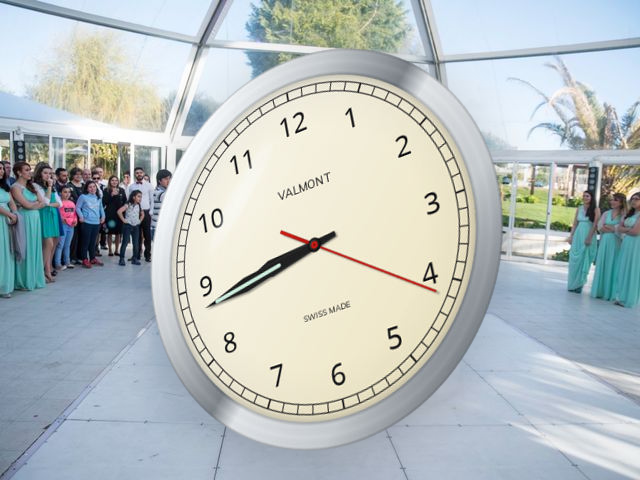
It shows {"hour": 8, "minute": 43, "second": 21}
